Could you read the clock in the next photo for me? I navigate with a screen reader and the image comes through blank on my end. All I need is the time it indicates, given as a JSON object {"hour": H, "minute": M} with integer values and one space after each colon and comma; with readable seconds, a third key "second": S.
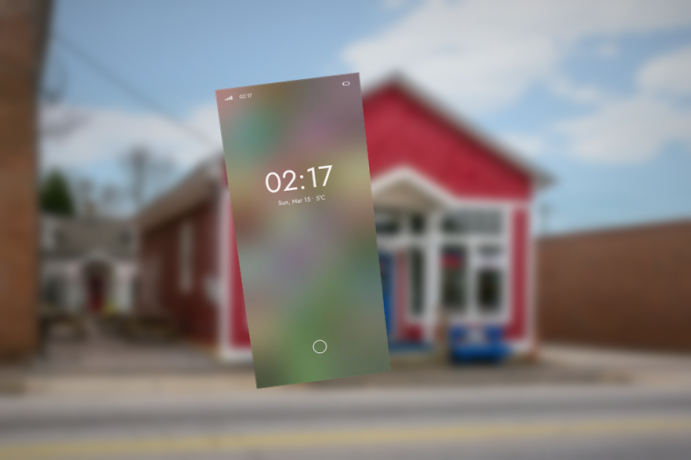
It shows {"hour": 2, "minute": 17}
